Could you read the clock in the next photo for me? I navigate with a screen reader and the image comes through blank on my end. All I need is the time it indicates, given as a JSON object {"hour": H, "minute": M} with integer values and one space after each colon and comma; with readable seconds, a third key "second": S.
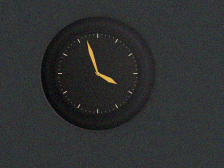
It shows {"hour": 3, "minute": 57}
